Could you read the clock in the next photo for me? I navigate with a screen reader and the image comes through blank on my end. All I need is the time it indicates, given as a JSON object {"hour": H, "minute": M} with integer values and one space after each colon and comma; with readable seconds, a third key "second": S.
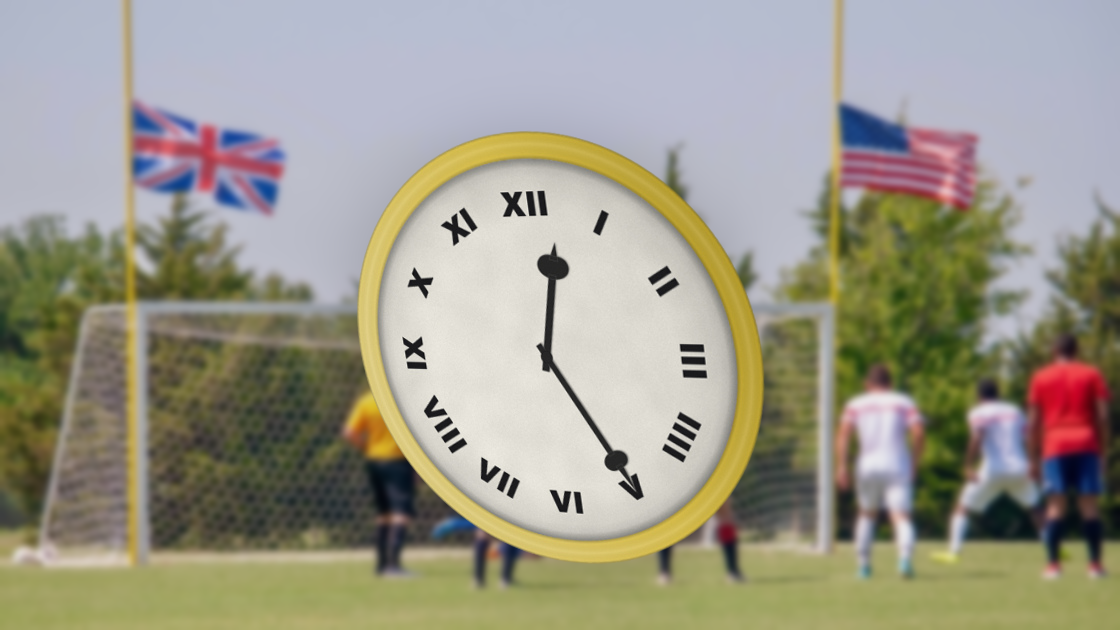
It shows {"hour": 12, "minute": 25}
